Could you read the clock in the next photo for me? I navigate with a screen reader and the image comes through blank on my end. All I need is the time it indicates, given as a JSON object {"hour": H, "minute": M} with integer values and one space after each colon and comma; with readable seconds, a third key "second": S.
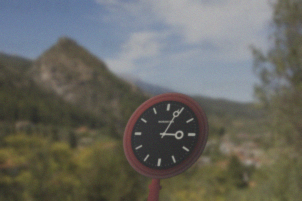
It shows {"hour": 3, "minute": 4}
